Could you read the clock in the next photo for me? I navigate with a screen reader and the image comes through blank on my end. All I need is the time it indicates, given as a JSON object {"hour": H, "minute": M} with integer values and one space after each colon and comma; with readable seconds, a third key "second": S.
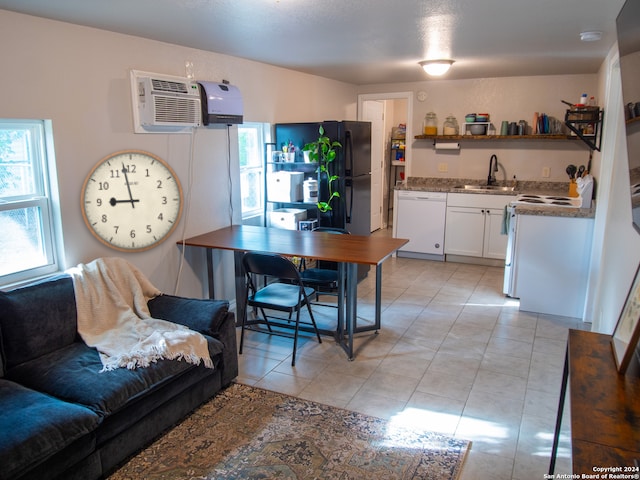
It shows {"hour": 8, "minute": 58}
